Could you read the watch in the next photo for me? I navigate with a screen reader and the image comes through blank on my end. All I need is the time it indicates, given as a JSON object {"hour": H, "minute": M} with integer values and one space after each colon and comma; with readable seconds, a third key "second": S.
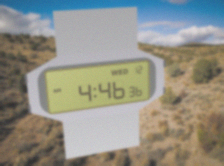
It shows {"hour": 4, "minute": 46}
